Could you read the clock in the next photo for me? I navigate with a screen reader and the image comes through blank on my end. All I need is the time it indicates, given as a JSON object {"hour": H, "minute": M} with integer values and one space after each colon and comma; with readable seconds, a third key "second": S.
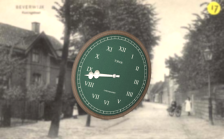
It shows {"hour": 8, "minute": 43}
